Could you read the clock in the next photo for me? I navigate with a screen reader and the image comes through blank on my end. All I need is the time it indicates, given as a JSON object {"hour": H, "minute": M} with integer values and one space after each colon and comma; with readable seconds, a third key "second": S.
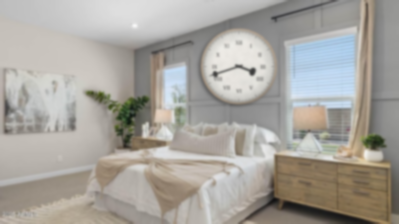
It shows {"hour": 3, "minute": 42}
